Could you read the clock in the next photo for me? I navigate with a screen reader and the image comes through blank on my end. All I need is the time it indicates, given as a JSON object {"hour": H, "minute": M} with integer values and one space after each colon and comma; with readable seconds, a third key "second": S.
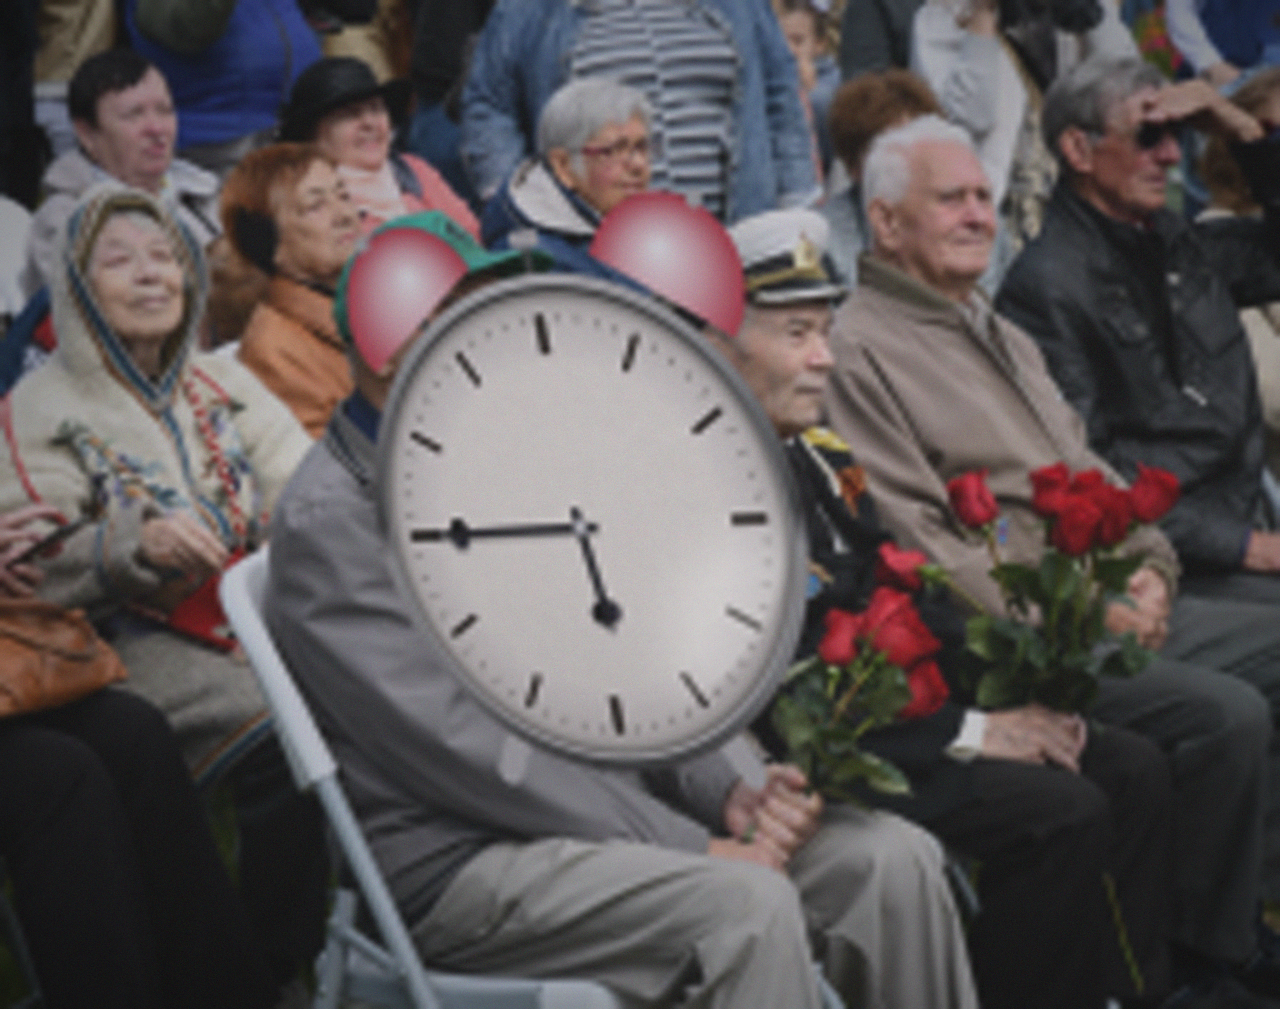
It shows {"hour": 5, "minute": 45}
